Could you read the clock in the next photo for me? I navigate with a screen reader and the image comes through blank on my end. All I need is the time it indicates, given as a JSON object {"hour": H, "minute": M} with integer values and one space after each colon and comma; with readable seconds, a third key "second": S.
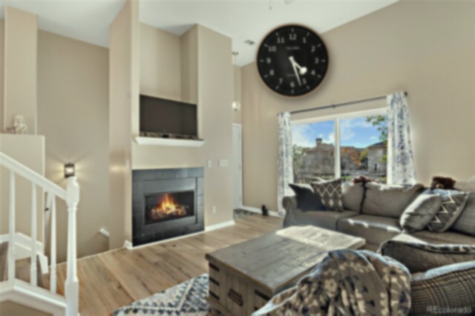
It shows {"hour": 4, "minute": 27}
